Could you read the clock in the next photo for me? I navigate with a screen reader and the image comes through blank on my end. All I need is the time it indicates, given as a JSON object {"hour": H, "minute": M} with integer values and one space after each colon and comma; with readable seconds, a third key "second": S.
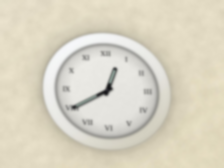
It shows {"hour": 12, "minute": 40}
